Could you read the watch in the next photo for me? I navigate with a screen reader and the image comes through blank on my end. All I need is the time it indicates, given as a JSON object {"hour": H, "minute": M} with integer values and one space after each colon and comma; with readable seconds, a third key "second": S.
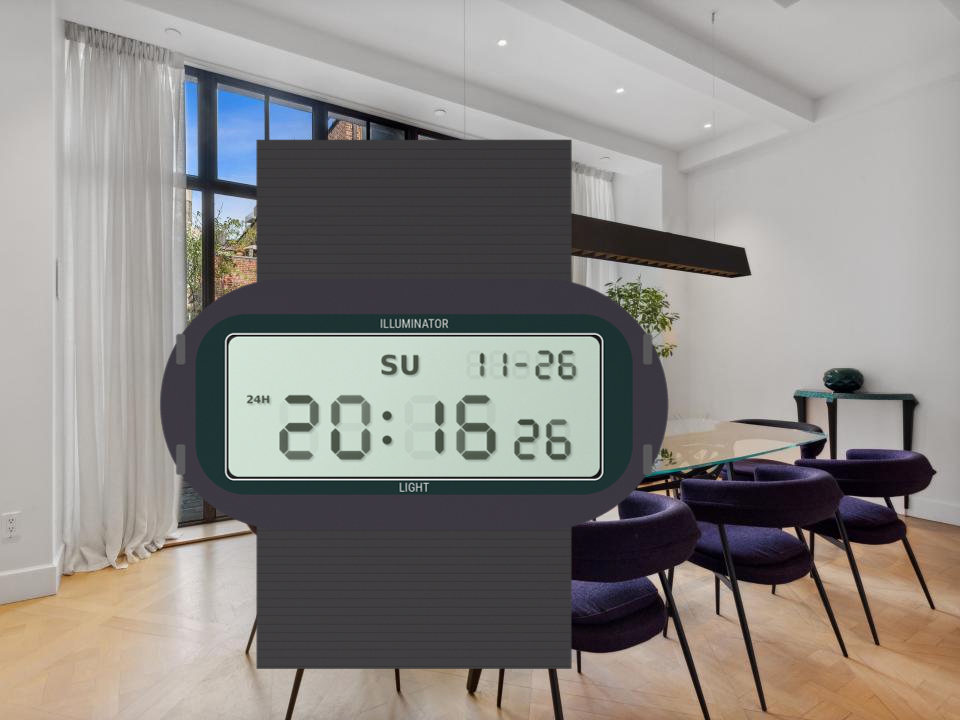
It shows {"hour": 20, "minute": 16, "second": 26}
